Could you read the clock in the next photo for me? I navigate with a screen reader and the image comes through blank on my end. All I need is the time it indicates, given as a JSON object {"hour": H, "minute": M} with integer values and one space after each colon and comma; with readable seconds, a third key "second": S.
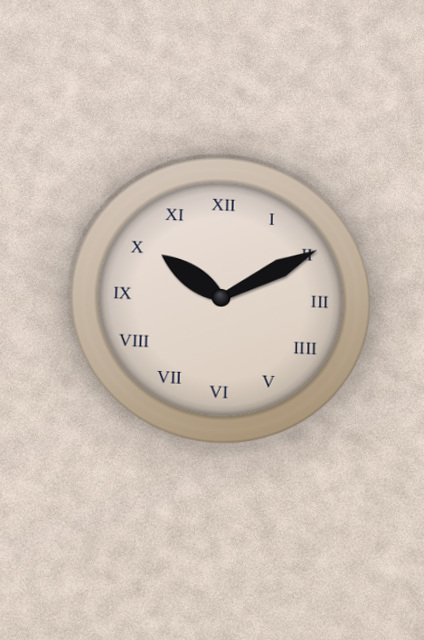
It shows {"hour": 10, "minute": 10}
